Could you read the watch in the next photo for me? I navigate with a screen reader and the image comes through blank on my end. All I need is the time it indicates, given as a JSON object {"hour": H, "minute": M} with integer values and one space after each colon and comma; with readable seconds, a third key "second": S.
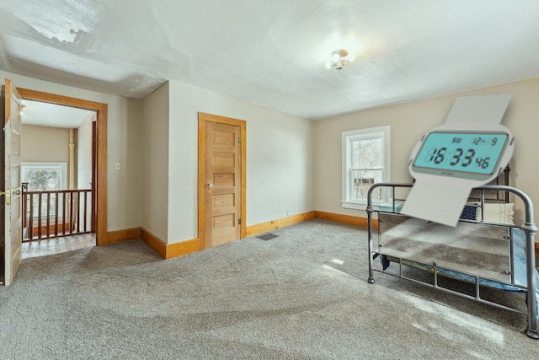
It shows {"hour": 16, "minute": 33, "second": 46}
